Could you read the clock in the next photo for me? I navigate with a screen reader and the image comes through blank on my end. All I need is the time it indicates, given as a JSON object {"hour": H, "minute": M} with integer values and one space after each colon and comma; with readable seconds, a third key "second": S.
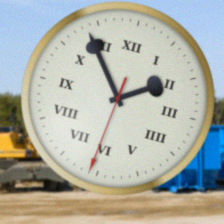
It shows {"hour": 1, "minute": 53, "second": 31}
